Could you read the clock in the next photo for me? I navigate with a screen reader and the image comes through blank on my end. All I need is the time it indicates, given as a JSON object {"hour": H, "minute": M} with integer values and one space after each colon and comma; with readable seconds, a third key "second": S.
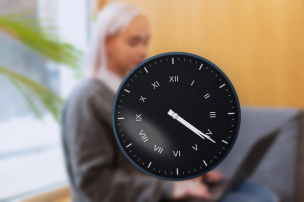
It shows {"hour": 4, "minute": 21}
